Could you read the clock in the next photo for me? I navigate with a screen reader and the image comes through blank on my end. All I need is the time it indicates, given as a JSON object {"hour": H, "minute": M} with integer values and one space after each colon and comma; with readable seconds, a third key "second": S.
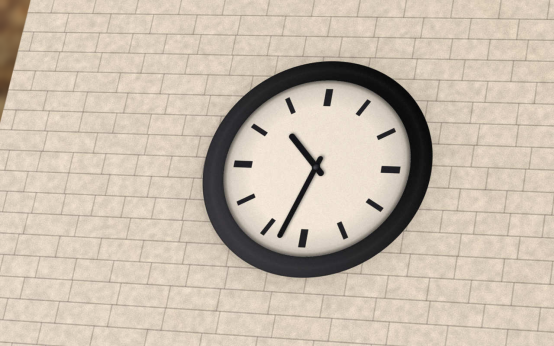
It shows {"hour": 10, "minute": 33}
